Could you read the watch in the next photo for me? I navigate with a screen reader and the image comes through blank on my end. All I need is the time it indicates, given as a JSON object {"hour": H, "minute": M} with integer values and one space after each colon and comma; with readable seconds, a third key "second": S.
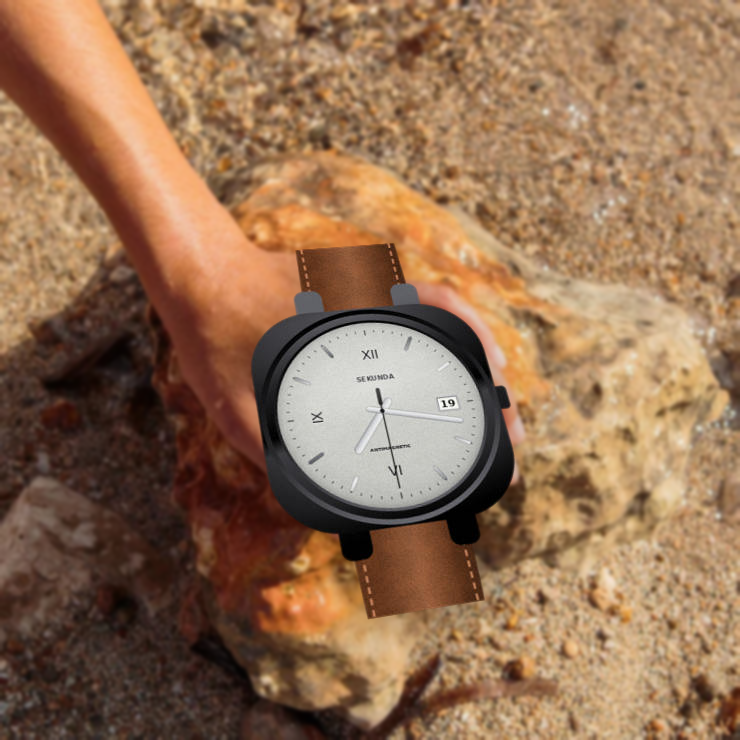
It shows {"hour": 7, "minute": 17, "second": 30}
